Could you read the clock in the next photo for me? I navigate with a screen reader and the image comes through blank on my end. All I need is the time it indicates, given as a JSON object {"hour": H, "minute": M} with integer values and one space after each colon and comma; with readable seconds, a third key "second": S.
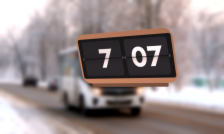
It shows {"hour": 7, "minute": 7}
